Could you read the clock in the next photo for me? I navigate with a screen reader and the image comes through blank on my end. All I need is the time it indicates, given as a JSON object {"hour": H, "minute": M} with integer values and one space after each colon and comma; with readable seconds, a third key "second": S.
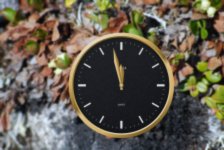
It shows {"hour": 11, "minute": 58}
